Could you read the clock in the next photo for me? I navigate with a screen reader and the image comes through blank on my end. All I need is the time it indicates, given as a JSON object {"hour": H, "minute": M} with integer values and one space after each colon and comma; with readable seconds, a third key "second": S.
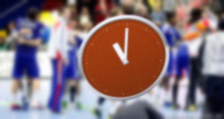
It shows {"hour": 11, "minute": 0}
